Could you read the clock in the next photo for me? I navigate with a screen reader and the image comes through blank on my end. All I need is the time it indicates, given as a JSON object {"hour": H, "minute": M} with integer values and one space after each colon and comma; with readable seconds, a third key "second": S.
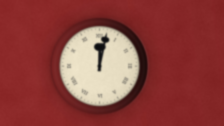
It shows {"hour": 12, "minute": 2}
